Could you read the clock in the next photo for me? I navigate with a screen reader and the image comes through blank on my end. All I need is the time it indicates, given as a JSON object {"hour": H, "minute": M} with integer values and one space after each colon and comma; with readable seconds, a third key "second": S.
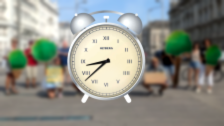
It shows {"hour": 8, "minute": 38}
